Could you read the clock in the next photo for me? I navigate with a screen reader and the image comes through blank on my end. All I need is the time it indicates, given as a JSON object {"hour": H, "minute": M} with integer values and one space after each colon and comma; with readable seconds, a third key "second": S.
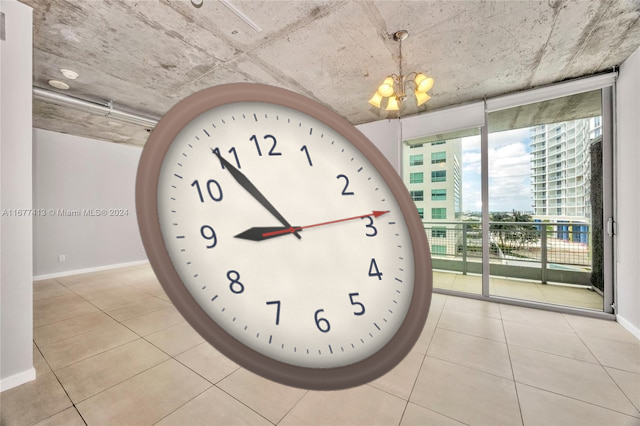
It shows {"hour": 8, "minute": 54, "second": 14}
